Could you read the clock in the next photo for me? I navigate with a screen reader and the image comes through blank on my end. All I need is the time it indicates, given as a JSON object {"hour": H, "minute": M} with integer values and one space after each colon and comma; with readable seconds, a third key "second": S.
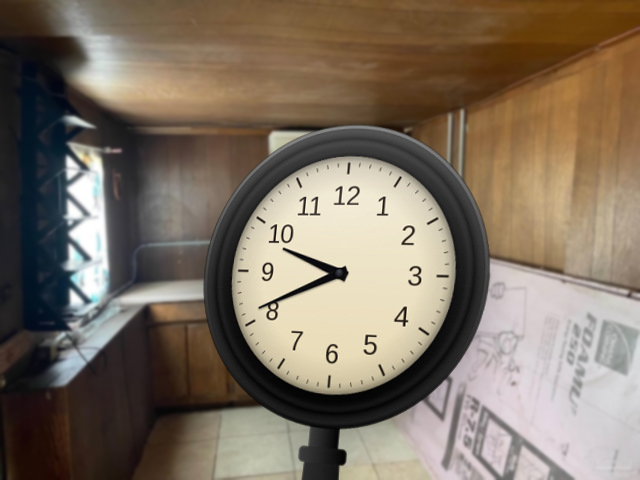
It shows {"hour": 9, "minute": 41}
